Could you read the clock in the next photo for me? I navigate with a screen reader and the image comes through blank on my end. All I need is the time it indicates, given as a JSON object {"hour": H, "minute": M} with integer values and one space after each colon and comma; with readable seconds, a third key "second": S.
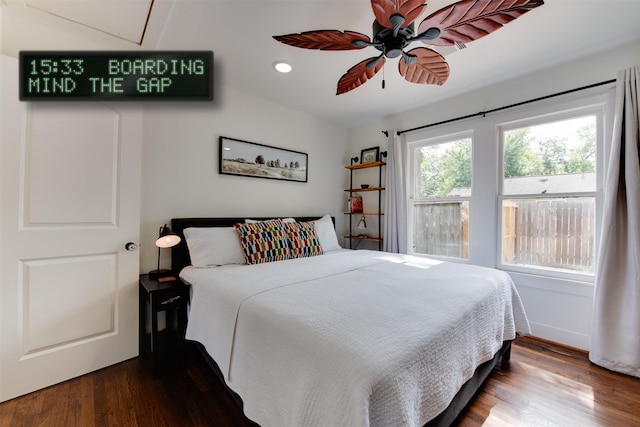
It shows {"hour": 15, "minute": 33}
